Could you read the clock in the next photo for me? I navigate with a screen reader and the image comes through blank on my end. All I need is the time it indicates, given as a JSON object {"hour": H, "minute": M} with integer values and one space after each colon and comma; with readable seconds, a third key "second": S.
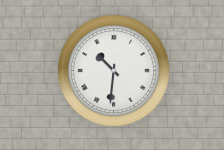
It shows {"hour": 10, "minute": 31}
